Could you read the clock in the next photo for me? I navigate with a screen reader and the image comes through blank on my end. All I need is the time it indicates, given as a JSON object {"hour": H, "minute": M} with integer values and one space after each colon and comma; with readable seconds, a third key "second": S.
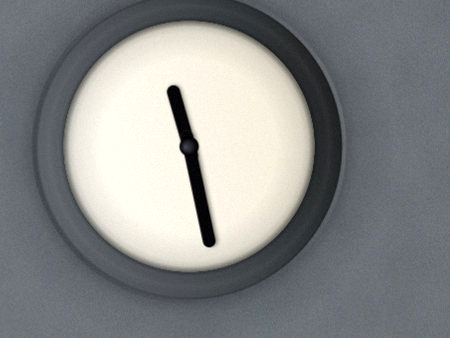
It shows {"hour": 11, "minute": 28}
